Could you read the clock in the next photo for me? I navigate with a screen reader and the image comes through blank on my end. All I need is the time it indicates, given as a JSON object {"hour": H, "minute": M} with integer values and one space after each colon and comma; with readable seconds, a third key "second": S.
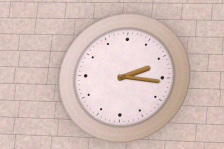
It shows {"hour": 2, "minute": 16}
